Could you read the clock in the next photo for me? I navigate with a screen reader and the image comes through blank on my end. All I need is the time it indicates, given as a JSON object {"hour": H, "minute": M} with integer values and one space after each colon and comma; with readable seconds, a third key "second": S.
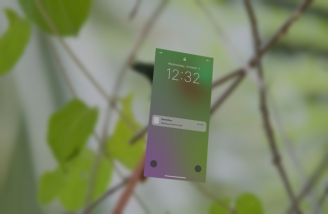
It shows {"hour": 12, "minute": 32}
